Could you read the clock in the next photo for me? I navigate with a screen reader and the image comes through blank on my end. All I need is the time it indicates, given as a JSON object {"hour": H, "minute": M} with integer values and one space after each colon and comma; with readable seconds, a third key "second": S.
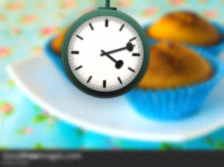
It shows {"hour": 4, "minute": 12}
